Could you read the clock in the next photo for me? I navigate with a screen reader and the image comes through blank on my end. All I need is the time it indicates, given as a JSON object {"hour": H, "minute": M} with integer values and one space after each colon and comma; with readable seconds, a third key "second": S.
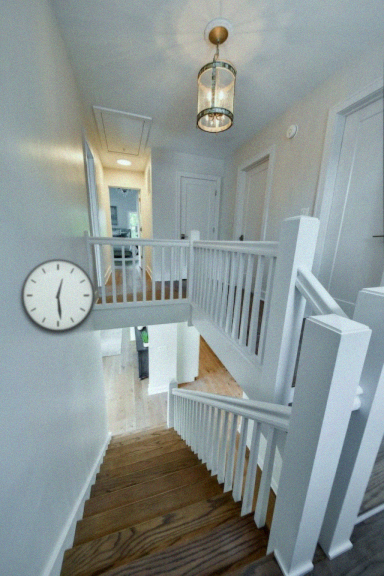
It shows {"hour": 12, "minute": 29}
